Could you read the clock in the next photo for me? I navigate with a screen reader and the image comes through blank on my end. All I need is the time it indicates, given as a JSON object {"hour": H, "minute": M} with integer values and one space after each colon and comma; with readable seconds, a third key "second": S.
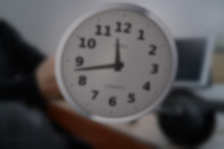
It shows {"hour": 11, "minute": 43}
